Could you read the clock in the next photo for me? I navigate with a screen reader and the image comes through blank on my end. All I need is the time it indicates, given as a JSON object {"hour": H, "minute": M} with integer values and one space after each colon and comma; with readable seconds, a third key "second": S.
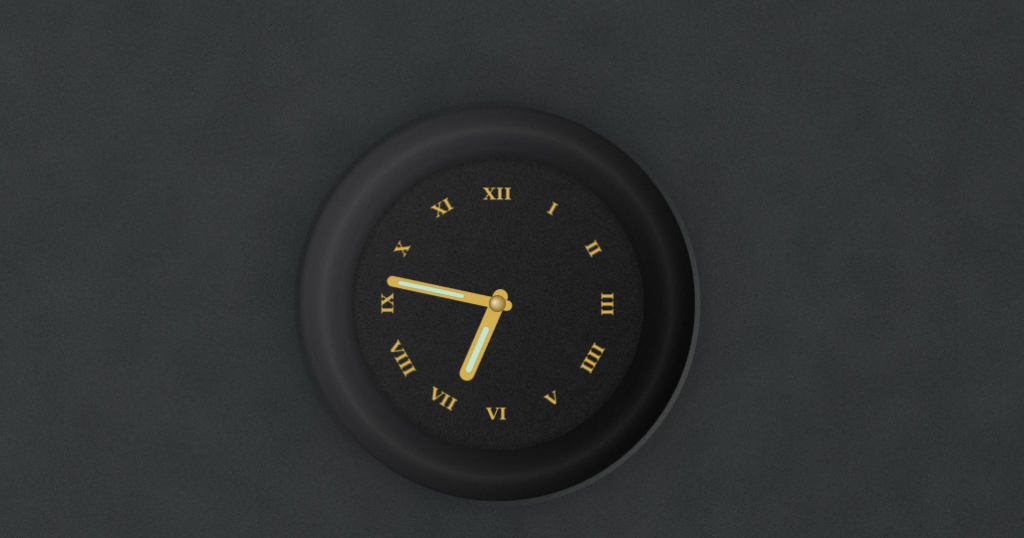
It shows {"hour": 6, "minute": 47}
